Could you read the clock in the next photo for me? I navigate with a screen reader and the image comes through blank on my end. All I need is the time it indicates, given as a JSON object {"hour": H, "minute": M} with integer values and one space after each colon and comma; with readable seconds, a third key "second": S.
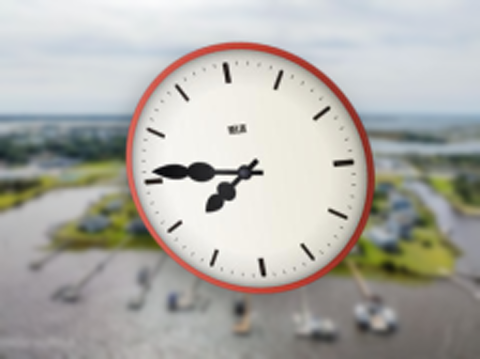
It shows {"hour": 7, "minute": 46}
